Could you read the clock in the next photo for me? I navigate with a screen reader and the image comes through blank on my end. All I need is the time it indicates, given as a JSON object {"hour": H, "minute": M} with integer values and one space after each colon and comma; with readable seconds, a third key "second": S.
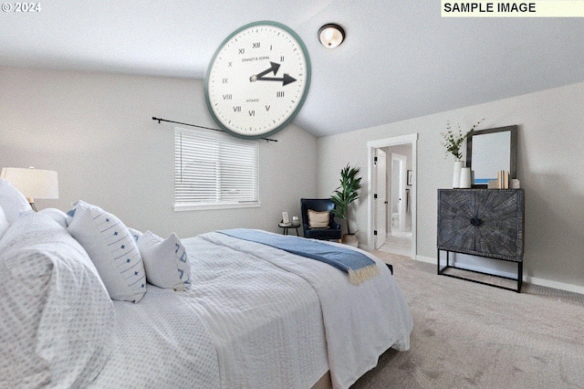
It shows {"hour": 2, "minute": 16}
